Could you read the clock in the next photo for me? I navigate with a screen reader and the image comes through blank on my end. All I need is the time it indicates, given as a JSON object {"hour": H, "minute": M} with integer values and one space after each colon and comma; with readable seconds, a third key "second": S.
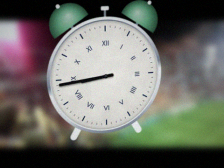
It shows {"hour": 8, "minute": 44}
